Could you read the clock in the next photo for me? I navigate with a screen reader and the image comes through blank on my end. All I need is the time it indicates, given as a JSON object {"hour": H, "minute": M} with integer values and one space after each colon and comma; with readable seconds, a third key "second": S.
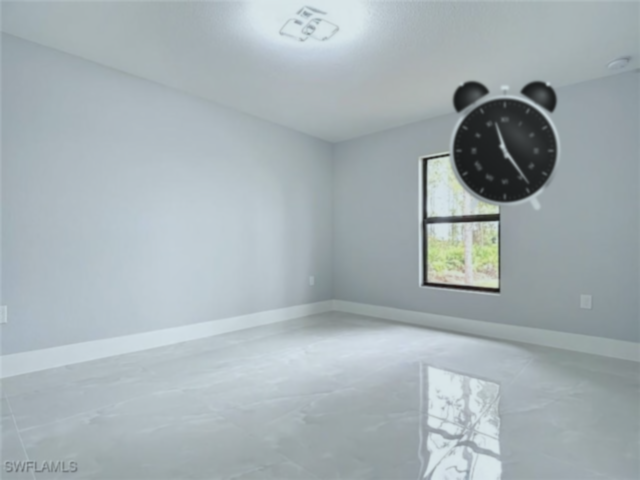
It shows {"hour": 11, "minute": 24}
